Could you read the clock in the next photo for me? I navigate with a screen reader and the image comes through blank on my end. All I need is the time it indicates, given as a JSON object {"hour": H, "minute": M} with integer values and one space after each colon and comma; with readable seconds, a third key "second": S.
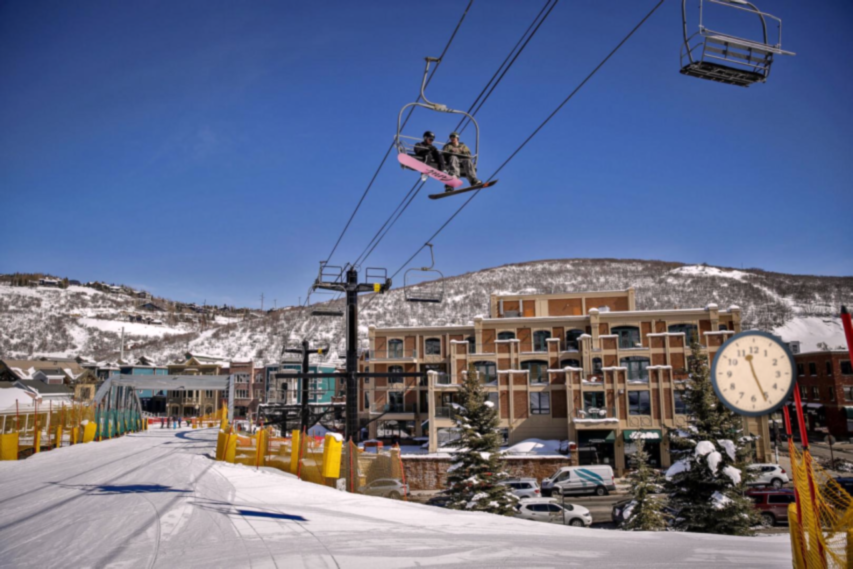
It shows {"hour": 11, "minute": 26}
